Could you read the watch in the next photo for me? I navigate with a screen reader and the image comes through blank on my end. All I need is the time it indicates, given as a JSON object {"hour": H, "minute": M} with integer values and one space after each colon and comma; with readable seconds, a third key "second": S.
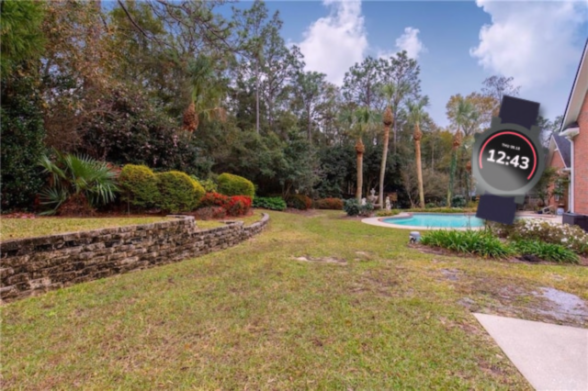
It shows {"hour": 12, "minute": 43}
